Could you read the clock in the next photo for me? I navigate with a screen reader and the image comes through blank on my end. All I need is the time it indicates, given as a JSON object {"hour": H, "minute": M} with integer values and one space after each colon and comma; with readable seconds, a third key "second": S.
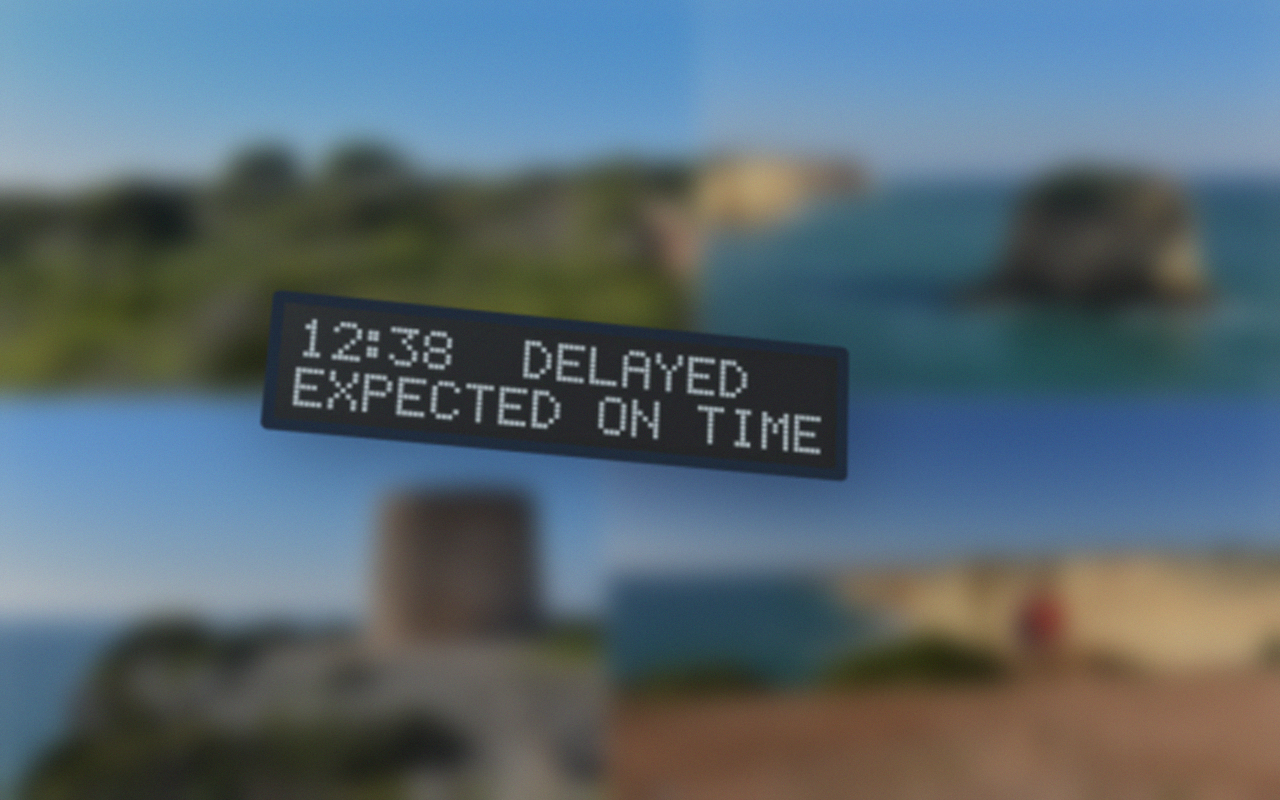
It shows {"hour": 12, "minute": 38}
